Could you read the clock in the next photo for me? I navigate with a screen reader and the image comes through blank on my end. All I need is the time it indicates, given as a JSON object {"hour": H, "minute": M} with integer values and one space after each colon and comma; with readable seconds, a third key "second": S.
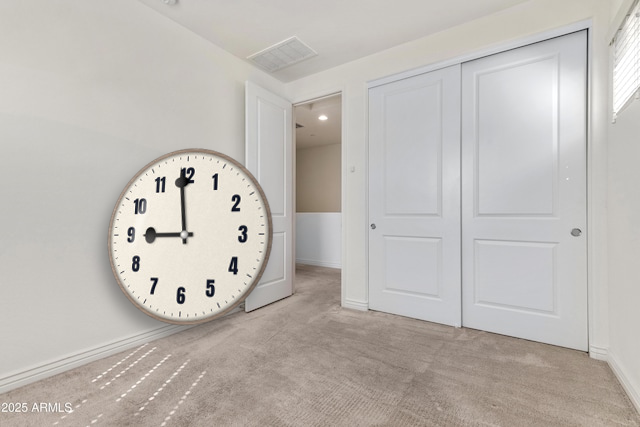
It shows {"hour": 8, "minute": 59}
